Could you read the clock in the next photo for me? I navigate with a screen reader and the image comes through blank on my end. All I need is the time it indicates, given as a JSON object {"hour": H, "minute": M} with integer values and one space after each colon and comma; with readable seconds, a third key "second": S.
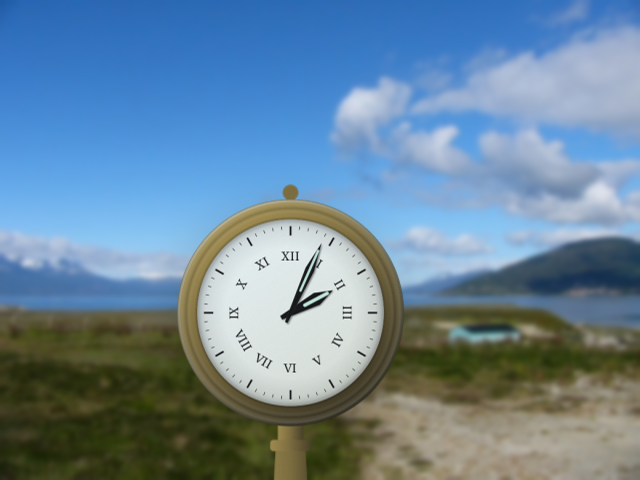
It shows {"hour": 2, "minute": 4}
